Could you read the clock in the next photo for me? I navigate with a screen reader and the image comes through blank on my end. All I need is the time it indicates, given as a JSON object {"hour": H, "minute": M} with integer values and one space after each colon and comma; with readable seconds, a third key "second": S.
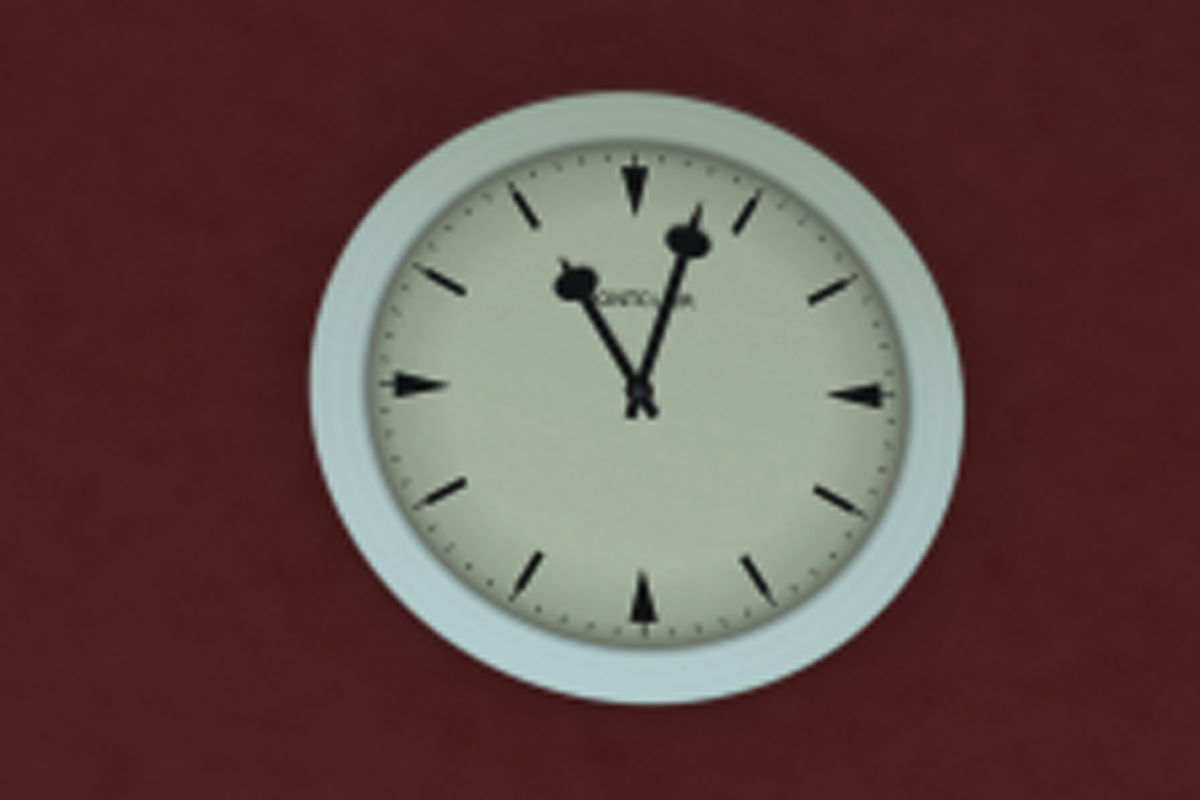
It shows {"hour": 11, "minute": 3}
